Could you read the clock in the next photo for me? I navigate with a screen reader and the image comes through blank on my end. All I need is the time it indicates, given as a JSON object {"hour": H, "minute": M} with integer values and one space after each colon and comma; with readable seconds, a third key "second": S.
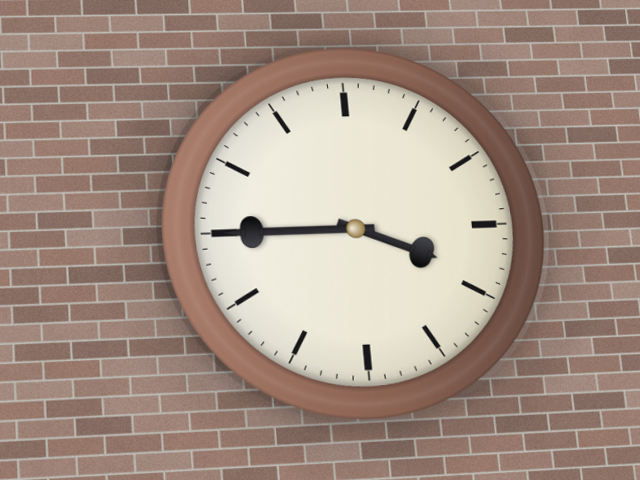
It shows {"hour": 3, "minute": 45}
